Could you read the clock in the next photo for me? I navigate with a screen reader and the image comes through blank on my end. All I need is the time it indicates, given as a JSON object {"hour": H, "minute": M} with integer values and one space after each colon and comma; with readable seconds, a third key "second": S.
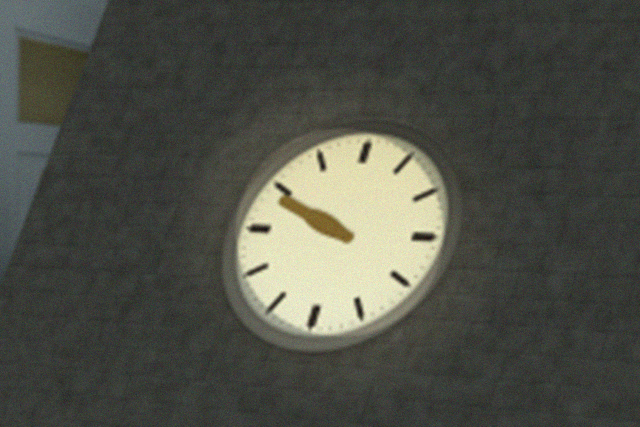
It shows {"hour": 9, "minute": 49}
